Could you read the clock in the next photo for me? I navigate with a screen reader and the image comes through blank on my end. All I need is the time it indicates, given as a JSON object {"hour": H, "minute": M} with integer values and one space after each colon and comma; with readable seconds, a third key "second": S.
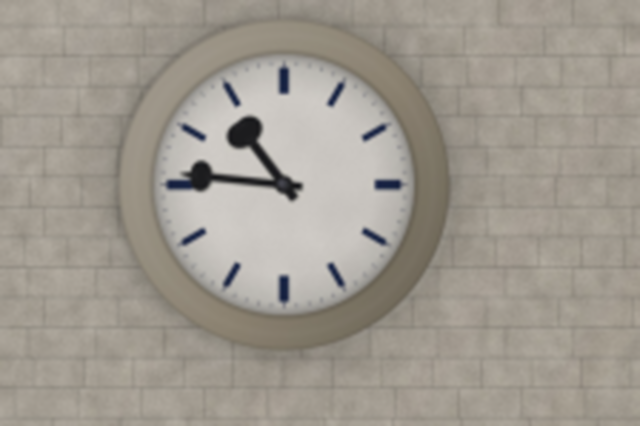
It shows {"hour": 10, "minute": 46}
